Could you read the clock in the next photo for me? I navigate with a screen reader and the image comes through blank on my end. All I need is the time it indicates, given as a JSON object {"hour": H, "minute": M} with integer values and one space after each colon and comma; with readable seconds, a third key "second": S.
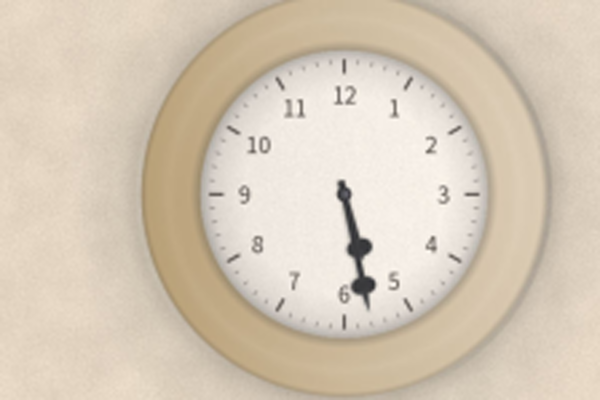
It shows {"hour": 5, "minute": 28}
